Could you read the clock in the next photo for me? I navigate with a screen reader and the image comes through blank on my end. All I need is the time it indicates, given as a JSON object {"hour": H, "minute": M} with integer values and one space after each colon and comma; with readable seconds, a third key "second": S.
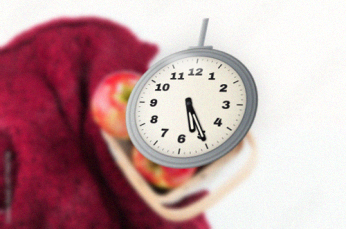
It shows {"hour": 5, "minute": 25}
